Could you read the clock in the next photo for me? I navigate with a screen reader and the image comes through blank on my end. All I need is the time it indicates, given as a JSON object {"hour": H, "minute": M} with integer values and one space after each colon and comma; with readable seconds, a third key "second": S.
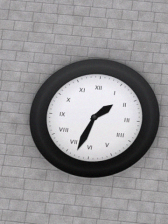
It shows {"hour": 1, "minute": 33}
